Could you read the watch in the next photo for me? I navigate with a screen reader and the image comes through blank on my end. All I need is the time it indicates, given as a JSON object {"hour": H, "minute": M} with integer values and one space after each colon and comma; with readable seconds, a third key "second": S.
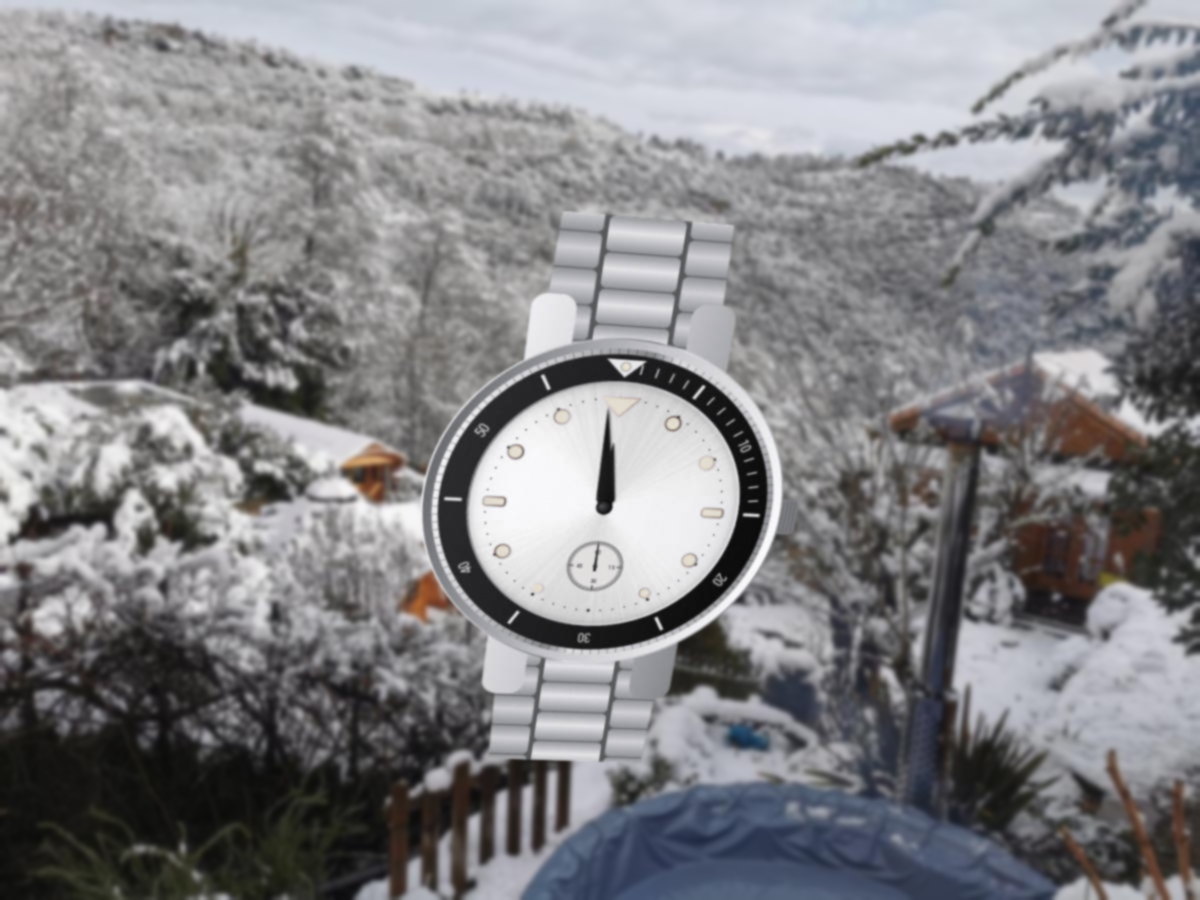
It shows {"hour": 11, "minute": 59}
